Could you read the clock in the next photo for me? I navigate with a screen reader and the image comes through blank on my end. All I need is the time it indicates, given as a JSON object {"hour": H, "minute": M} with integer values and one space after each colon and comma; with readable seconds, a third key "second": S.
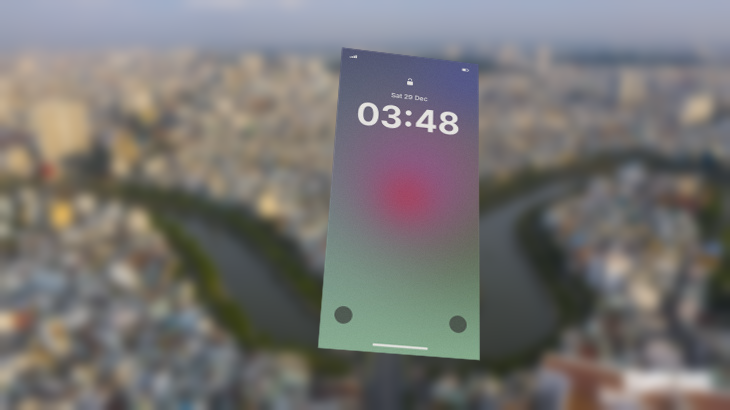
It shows {"hour": 3, "minute": 48}
